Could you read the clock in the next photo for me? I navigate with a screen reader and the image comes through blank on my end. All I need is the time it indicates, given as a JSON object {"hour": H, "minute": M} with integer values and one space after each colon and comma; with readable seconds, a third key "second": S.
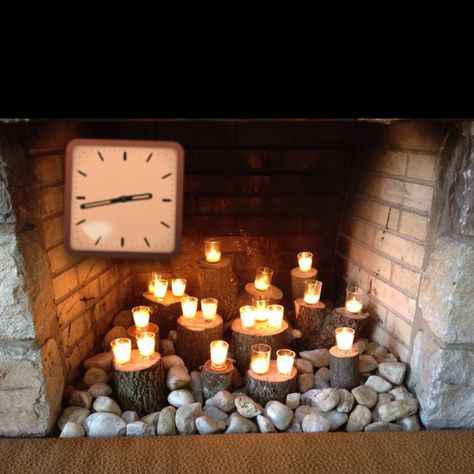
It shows {"hour": 2, "minute": 43}
